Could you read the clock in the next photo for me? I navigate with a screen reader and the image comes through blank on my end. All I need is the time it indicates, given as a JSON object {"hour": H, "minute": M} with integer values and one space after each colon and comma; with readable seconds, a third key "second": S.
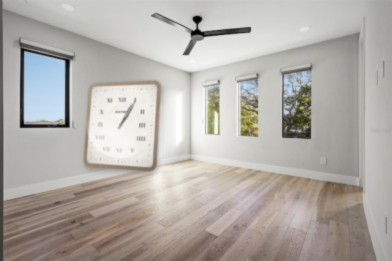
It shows {"hour": 1, "minute": 5}
